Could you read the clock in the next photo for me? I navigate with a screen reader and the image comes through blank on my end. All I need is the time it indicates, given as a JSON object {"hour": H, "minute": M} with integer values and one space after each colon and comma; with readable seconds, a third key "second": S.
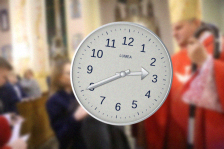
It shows {"hour": 2, "minute": 40}
